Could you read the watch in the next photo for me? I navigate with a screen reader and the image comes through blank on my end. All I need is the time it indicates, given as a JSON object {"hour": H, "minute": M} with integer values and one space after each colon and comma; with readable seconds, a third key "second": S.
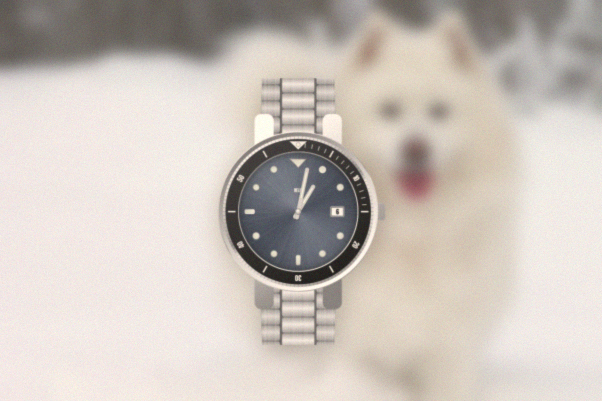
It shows {"hour": 1, "minute": 2}
